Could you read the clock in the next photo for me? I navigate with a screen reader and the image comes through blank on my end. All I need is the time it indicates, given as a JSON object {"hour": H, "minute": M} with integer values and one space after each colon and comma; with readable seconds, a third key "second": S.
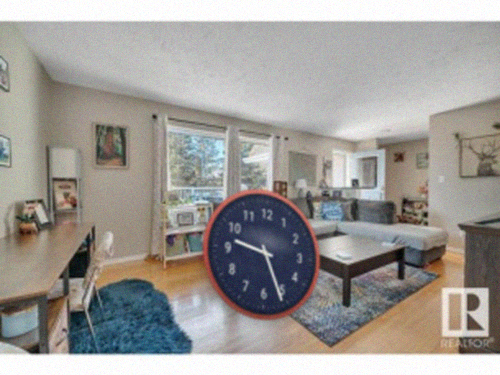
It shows {"hour": 9, "minute": 26}
